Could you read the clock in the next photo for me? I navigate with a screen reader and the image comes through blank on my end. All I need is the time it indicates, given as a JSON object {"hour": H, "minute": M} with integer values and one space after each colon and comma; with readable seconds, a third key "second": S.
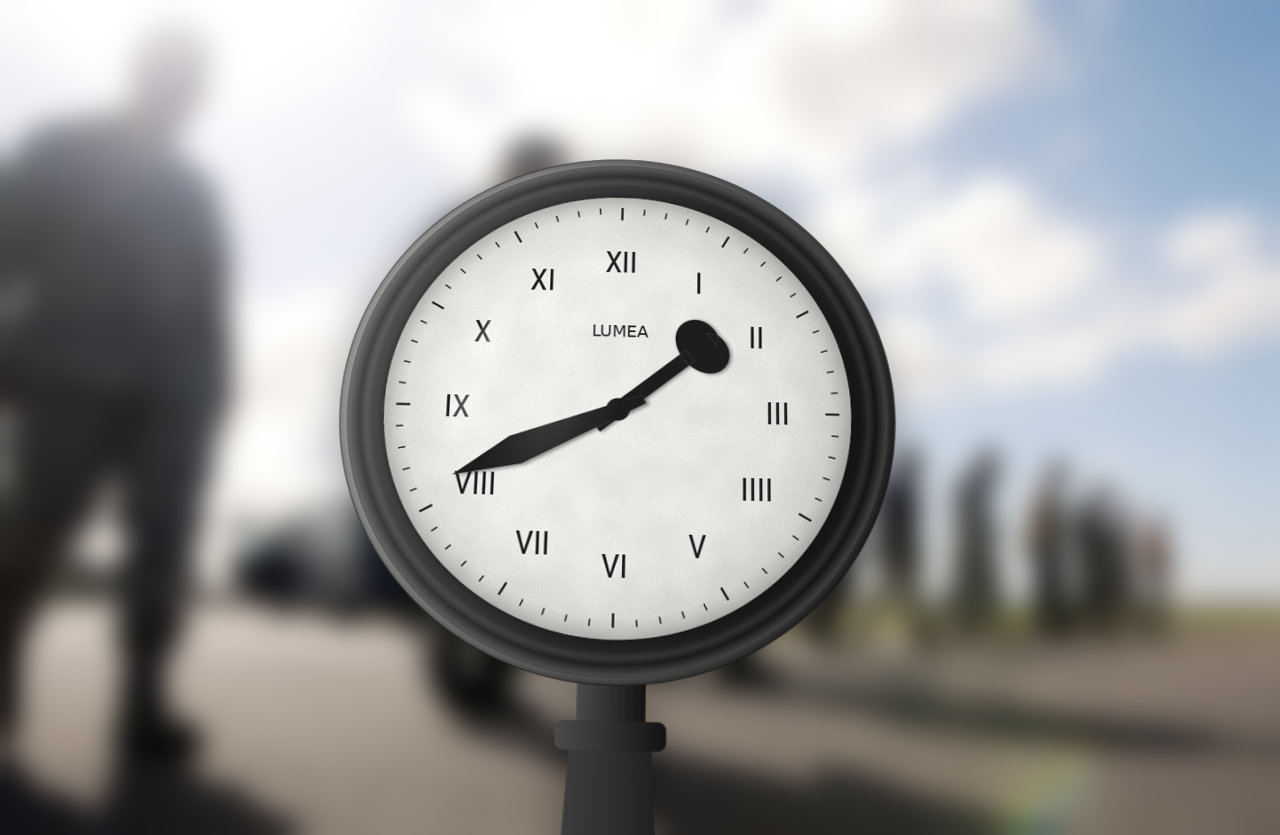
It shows {"hour": 1, "minute": 41}
